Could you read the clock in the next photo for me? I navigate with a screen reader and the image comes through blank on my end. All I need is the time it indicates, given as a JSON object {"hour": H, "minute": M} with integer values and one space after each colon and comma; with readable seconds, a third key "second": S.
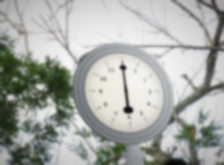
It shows {"hour": 6, "minute": 0}
